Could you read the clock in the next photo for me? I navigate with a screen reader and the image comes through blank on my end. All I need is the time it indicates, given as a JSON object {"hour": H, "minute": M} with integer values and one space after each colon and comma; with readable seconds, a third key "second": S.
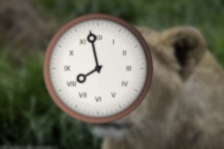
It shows {"hour": 7, "minute": 58}
